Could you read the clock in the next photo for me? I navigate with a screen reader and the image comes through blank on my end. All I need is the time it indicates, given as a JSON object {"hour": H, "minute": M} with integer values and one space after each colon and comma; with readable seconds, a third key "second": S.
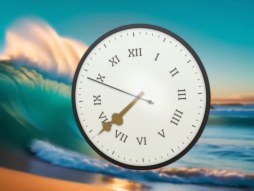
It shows {"hour": 7, "minute": 38, "second": 49}
